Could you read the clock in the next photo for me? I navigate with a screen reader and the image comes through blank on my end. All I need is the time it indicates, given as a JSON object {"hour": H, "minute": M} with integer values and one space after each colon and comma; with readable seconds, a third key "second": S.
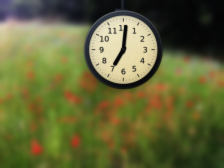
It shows {"hour": 7, "minute": 1}
